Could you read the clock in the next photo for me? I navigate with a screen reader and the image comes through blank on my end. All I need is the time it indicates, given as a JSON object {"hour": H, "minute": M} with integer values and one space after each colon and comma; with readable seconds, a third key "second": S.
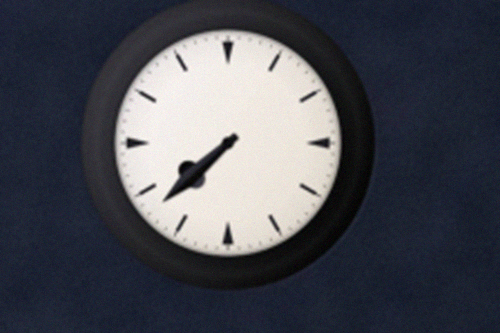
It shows {"hour": 7, "minute": 38}
